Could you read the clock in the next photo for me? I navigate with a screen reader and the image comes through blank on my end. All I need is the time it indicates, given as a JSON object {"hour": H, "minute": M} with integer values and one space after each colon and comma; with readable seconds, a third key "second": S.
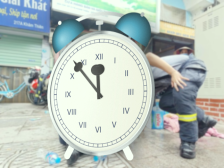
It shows {"hour": 11, "minute": 53}
